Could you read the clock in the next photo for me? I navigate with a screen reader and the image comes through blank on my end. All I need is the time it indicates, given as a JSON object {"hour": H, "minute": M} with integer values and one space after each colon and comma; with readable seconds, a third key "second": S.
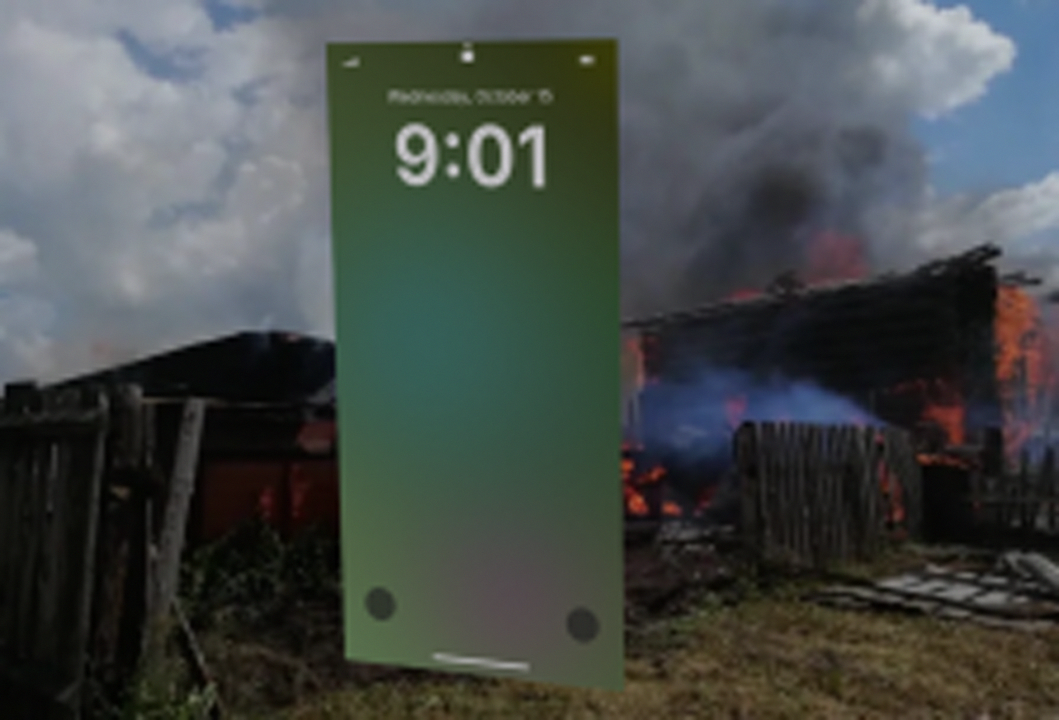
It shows {"hour": 9, "minute": 1}
